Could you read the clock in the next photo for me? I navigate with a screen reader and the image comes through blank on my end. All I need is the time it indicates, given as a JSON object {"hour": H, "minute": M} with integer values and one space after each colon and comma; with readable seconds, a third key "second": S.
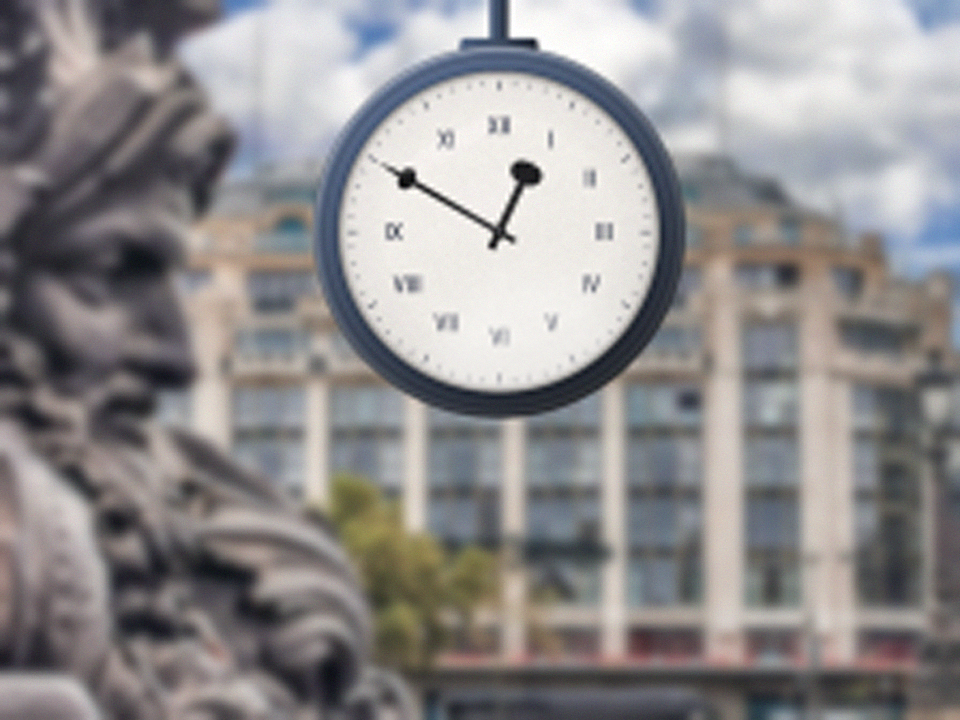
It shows {"hour": 12, "minute": 50}
